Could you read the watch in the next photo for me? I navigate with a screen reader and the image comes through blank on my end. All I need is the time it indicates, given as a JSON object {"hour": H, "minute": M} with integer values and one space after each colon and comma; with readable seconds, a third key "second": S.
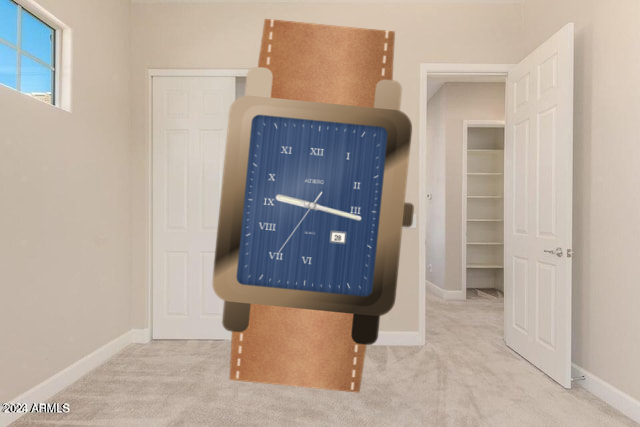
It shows {"hour": 9, "minute": 16, "second": 35}
